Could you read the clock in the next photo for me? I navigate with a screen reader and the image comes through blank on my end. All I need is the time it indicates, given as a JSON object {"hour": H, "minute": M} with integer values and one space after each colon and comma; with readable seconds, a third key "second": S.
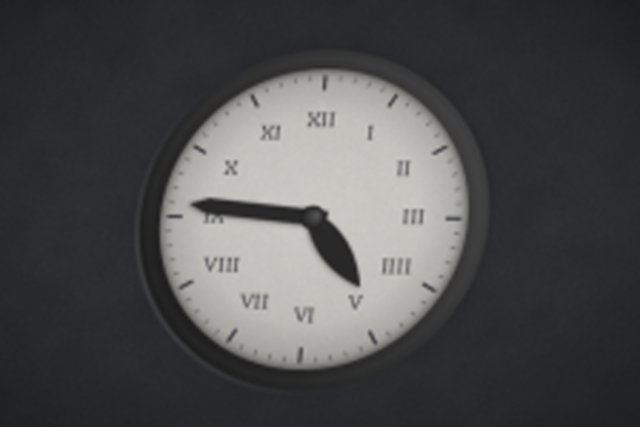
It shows {"hour": 4, "minute": 46}
